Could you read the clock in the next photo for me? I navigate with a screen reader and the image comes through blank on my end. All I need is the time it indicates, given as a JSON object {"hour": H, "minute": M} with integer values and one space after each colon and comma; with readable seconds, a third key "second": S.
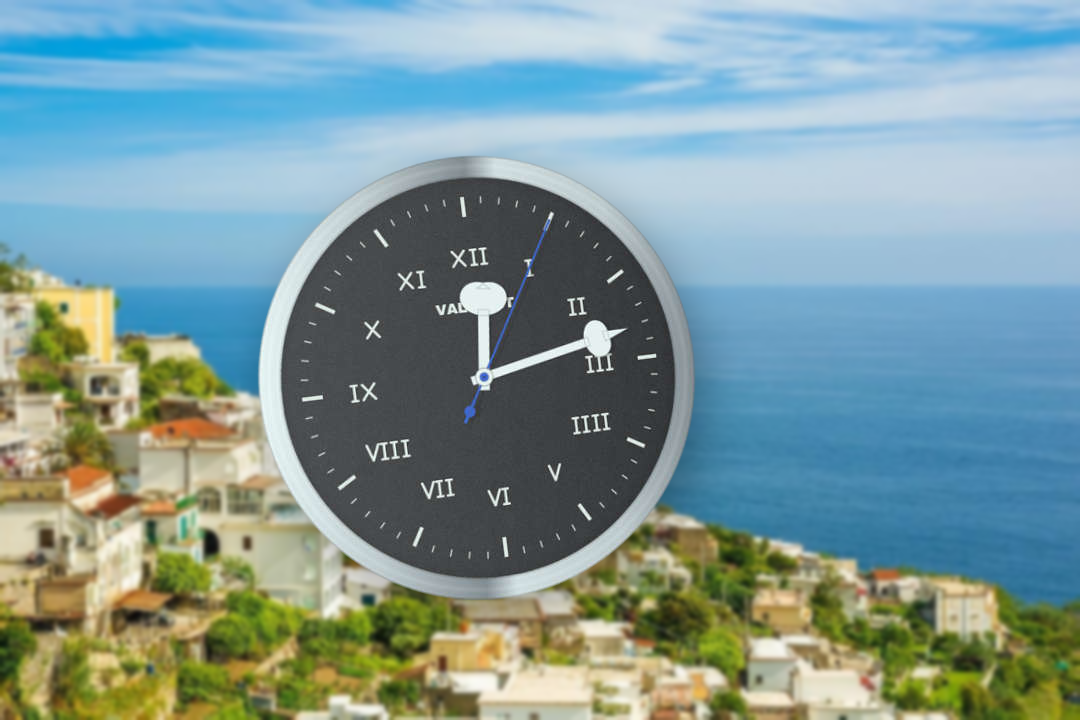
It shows {"hour": 12, "minute": 13, "second": 5}
